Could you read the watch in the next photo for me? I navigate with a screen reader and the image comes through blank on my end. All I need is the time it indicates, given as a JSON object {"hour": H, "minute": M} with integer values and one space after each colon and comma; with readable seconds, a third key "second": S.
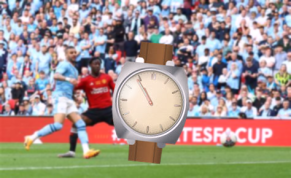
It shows {"hour": 10, "minute": 54}
